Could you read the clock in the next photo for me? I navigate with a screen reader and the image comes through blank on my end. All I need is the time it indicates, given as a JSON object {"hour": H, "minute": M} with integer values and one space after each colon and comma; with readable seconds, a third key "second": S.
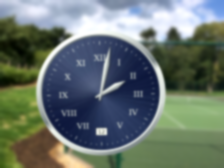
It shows {"hour": 2, "minute": 2}
